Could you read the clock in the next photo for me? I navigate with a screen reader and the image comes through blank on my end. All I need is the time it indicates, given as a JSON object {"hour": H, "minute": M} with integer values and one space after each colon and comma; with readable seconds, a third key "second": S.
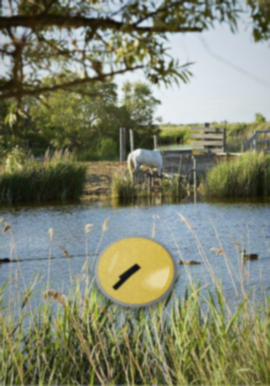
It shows {"hour": 7, "minute": 37}
